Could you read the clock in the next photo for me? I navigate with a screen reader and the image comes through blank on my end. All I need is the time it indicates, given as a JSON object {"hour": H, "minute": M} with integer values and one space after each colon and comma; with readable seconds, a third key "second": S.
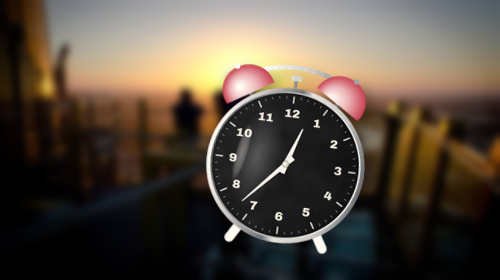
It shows {"hour": 12, "minute": 37}
